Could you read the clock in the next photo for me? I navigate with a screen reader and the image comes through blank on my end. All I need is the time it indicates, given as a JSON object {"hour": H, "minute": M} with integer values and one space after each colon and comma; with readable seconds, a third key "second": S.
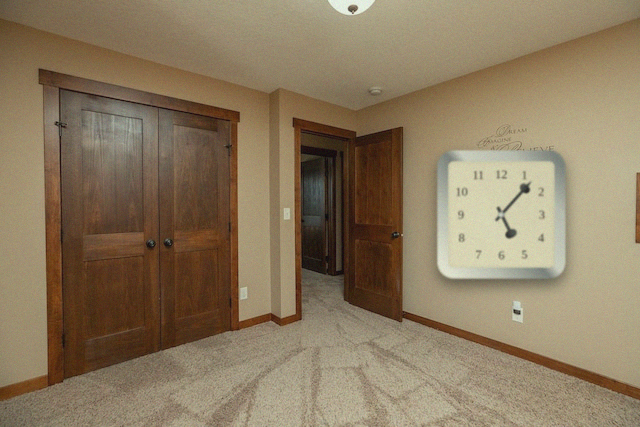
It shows {"hour": 5, "minute": 7}
